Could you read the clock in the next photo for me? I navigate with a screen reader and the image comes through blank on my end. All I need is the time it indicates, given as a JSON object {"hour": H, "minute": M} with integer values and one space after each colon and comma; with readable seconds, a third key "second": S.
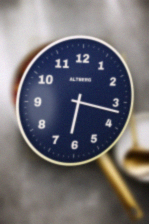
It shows {"hour": 6, "minute": 17}
